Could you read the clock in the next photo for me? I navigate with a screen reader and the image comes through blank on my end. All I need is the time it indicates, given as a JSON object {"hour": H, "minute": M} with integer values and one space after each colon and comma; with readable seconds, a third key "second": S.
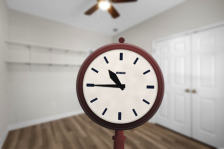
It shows {"hour": 10, "minute": 45}
